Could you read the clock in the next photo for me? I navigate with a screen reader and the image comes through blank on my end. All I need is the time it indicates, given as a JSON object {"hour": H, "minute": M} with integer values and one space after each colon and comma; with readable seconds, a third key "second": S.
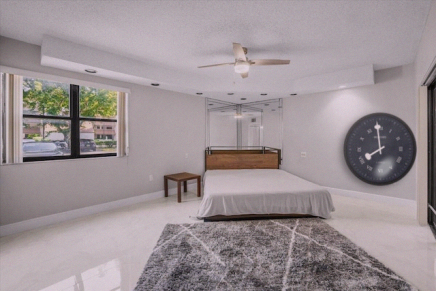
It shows {"hour": 7, "minute": 59}
